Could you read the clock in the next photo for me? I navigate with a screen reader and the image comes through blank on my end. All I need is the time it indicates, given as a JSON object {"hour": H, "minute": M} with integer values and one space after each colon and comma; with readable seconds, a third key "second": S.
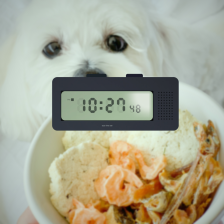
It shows {"hour": 10, "minute": 27, "second": 48}
